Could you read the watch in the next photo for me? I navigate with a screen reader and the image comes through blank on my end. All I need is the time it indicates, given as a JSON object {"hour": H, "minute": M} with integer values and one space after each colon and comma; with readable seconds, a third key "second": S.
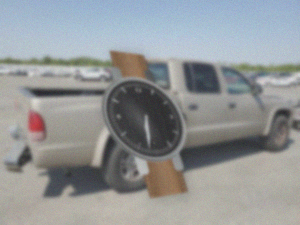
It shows {"hour": 6, "minute": 32}
